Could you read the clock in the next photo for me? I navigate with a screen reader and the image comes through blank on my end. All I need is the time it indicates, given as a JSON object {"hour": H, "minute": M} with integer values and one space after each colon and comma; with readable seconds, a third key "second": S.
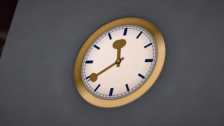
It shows {"hour": 11, "minute": 39}
